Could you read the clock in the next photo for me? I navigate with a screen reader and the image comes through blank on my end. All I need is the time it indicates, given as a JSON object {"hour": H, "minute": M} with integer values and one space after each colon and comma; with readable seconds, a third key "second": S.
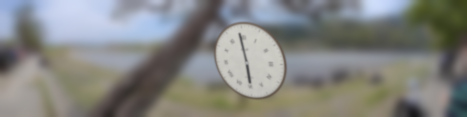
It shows {"hour": 5, "minute": 59}
